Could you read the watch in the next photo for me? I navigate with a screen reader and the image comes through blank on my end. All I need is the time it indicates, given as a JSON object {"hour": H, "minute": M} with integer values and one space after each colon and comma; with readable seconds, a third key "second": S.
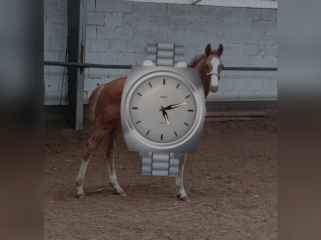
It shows {"hour": 5, "minute": 12}
